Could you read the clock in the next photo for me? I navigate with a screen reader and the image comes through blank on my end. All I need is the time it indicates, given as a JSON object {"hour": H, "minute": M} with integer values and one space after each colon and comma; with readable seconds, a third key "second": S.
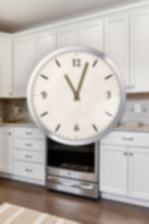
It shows {"hour": 11, "minute": 3}
